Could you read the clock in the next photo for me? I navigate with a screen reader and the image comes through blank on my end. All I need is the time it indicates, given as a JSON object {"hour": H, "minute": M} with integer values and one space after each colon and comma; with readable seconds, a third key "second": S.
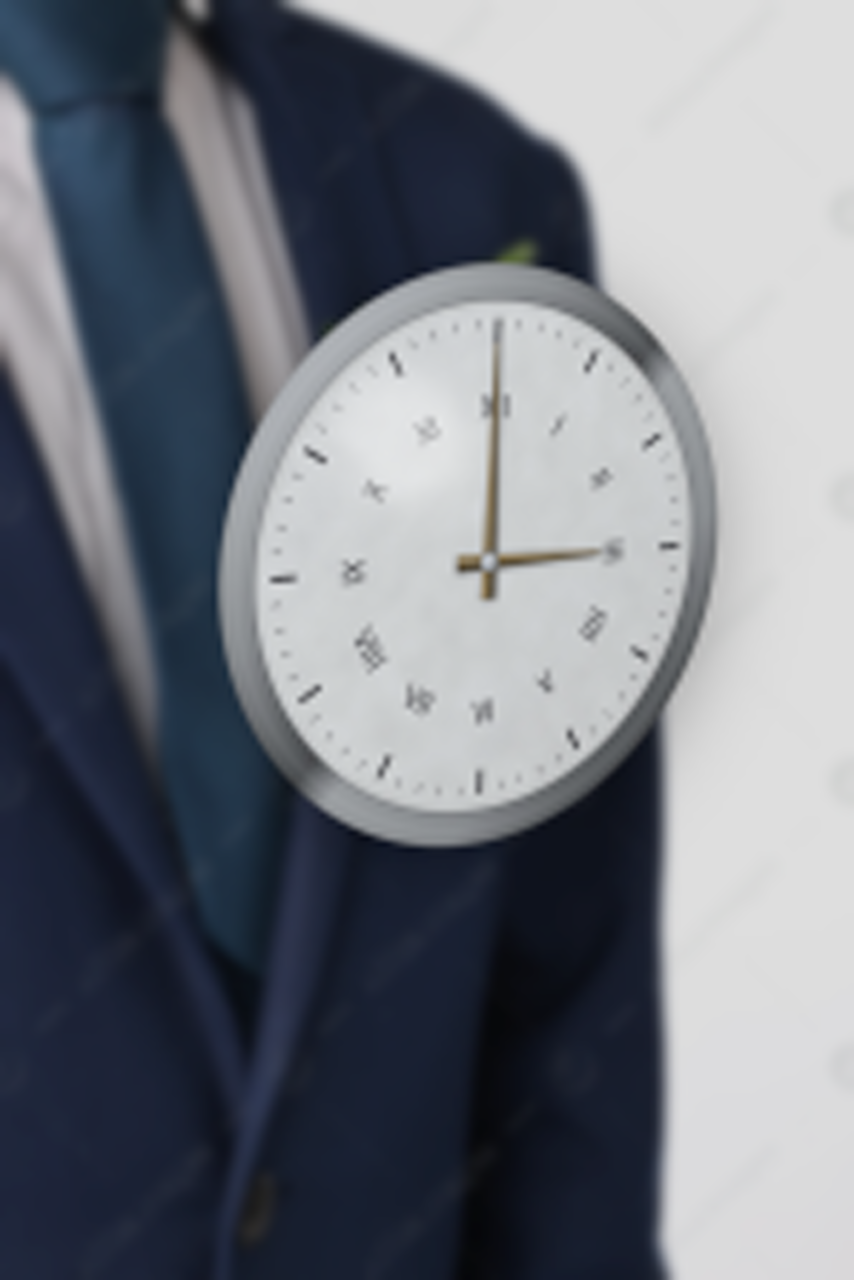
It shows {"hour": 3, "minute": 0}
